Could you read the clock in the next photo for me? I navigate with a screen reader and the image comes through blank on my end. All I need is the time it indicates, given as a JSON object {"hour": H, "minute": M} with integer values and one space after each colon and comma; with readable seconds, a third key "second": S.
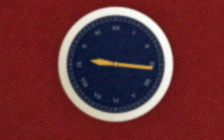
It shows {"hour": 9, "minute": 16}
